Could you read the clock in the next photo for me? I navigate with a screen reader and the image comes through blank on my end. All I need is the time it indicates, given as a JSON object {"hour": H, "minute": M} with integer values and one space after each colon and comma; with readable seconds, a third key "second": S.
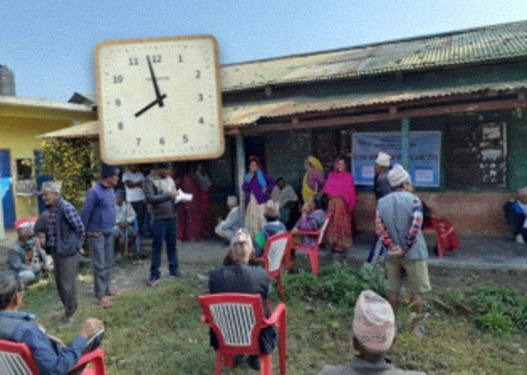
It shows {"hour": 7, "minute": 58}
